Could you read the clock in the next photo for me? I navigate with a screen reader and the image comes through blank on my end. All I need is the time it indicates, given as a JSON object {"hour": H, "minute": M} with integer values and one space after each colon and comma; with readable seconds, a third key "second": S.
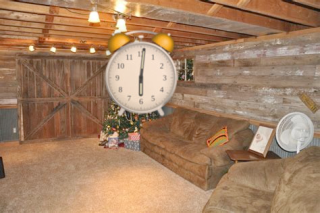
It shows {"hour": 6, "minute": 1}
